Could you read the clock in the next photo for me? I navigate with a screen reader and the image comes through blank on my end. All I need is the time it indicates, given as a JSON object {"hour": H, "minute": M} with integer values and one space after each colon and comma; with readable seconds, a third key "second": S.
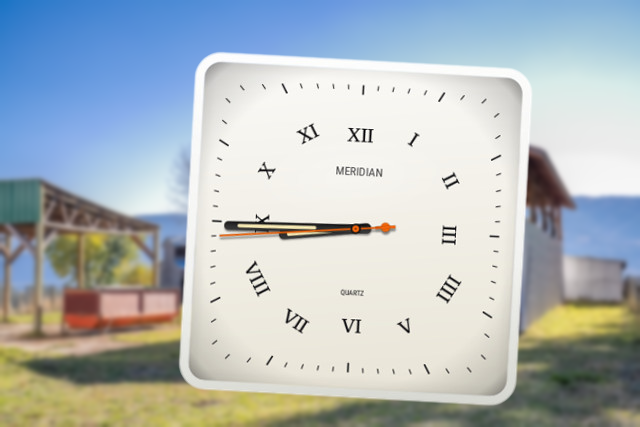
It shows {"hour": 8, "minute": 44, "second": 44}
